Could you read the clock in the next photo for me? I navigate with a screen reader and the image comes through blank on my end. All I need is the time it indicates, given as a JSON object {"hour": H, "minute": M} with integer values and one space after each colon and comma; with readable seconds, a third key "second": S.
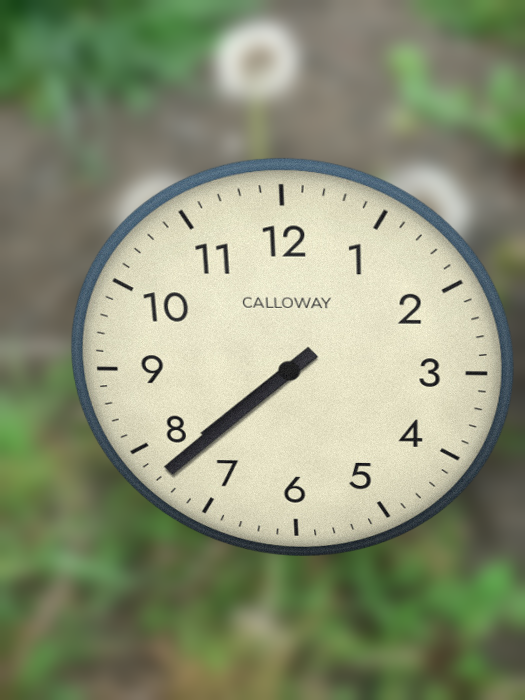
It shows {"hour": 7, "minute": 38}
